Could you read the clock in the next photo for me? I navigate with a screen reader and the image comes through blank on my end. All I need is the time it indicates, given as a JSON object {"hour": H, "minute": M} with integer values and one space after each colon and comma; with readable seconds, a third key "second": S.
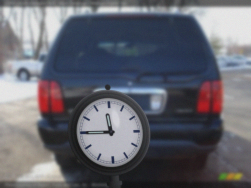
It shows {"hour": 11, "minute": 45}
